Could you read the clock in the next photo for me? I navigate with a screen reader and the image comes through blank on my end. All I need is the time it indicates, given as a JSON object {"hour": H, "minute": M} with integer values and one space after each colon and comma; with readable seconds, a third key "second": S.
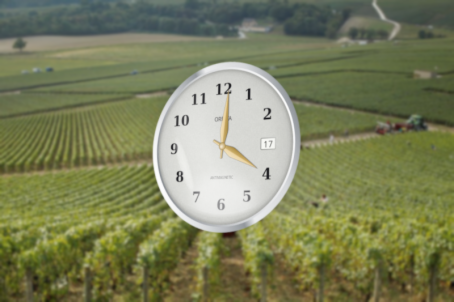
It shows {"hour": 4, "minute": 1}
